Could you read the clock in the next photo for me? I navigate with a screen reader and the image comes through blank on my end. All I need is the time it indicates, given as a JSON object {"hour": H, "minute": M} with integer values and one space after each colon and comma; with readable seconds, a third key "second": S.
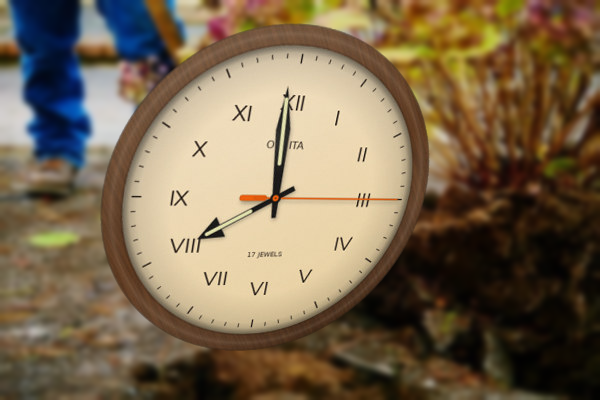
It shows {"hour": 7, "minute": 59, "second": 15}
